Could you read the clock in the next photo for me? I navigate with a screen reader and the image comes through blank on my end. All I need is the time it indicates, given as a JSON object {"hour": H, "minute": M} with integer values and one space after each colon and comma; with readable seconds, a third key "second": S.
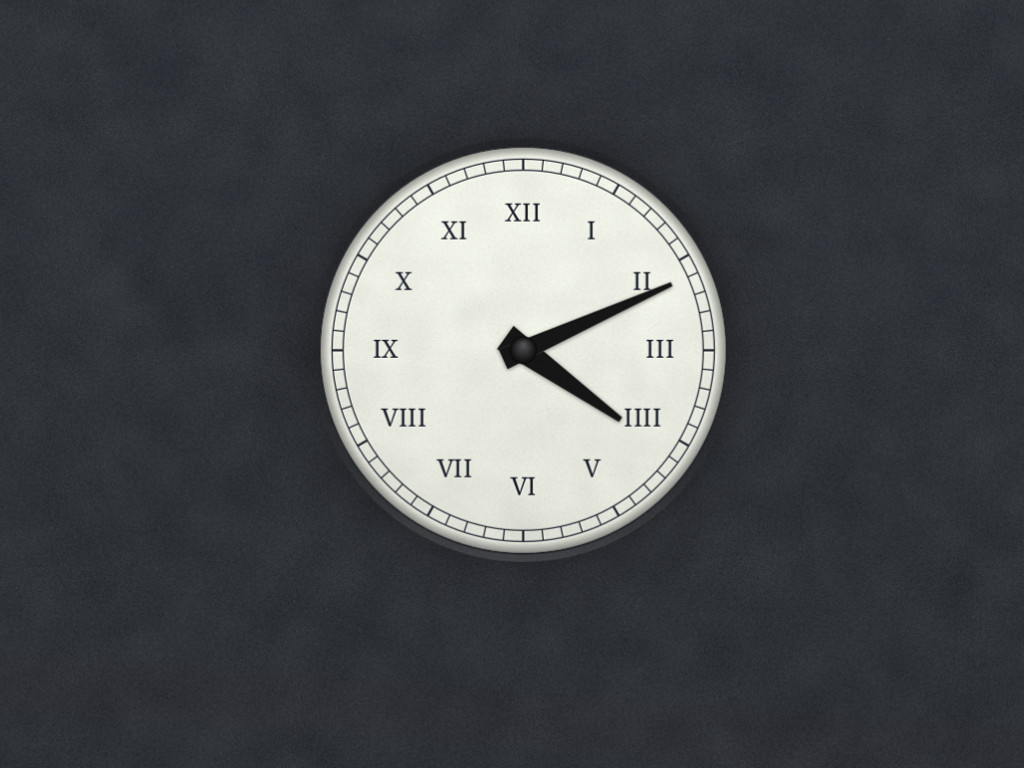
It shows {"hour": 4, "minute": 11}
